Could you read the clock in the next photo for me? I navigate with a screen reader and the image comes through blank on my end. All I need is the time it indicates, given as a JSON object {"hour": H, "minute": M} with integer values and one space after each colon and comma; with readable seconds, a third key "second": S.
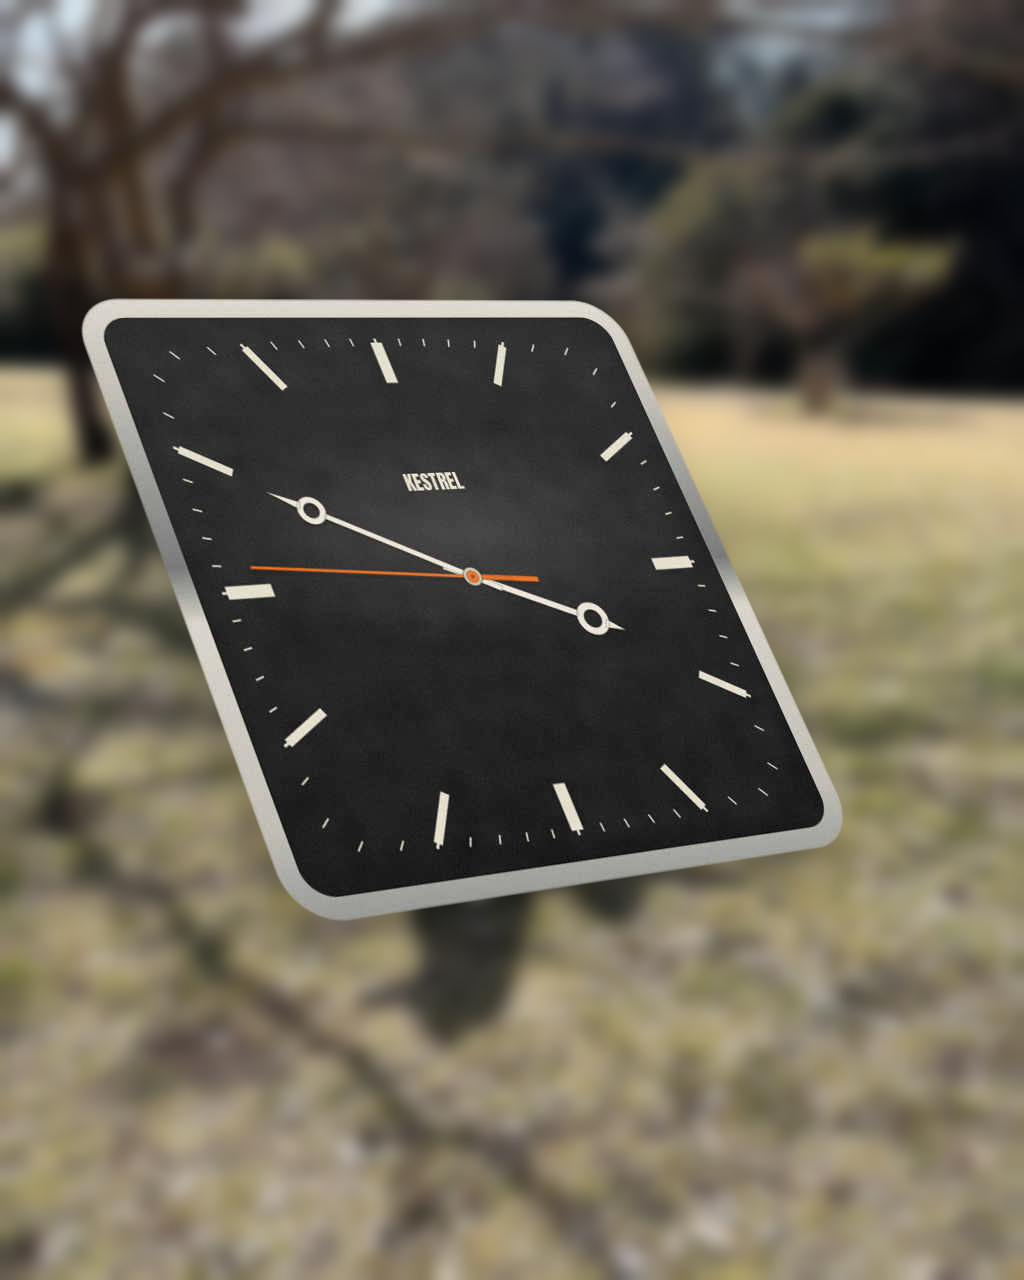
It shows {"hour": 3, "minute": 49, "second": 46}
